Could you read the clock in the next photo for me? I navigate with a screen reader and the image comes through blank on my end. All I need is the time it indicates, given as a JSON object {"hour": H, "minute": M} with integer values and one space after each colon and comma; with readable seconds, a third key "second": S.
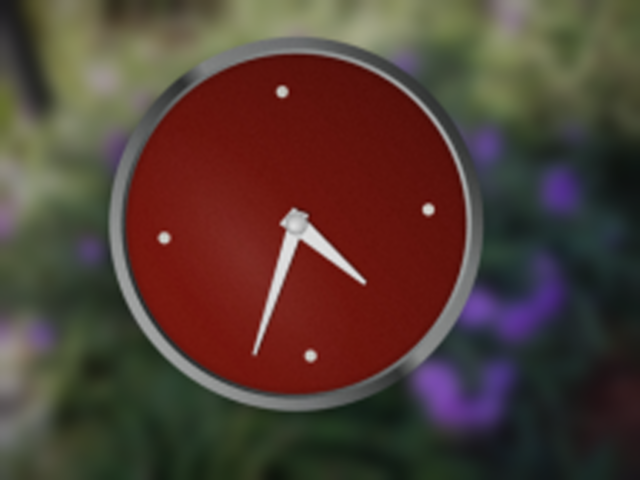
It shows {"hour": 4, "minute": 34}
